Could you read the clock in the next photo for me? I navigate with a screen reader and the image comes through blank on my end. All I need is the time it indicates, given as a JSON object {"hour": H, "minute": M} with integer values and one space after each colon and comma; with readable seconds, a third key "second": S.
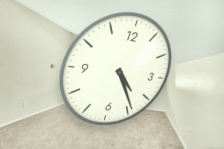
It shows {"hour": 4, "minute": 24}
